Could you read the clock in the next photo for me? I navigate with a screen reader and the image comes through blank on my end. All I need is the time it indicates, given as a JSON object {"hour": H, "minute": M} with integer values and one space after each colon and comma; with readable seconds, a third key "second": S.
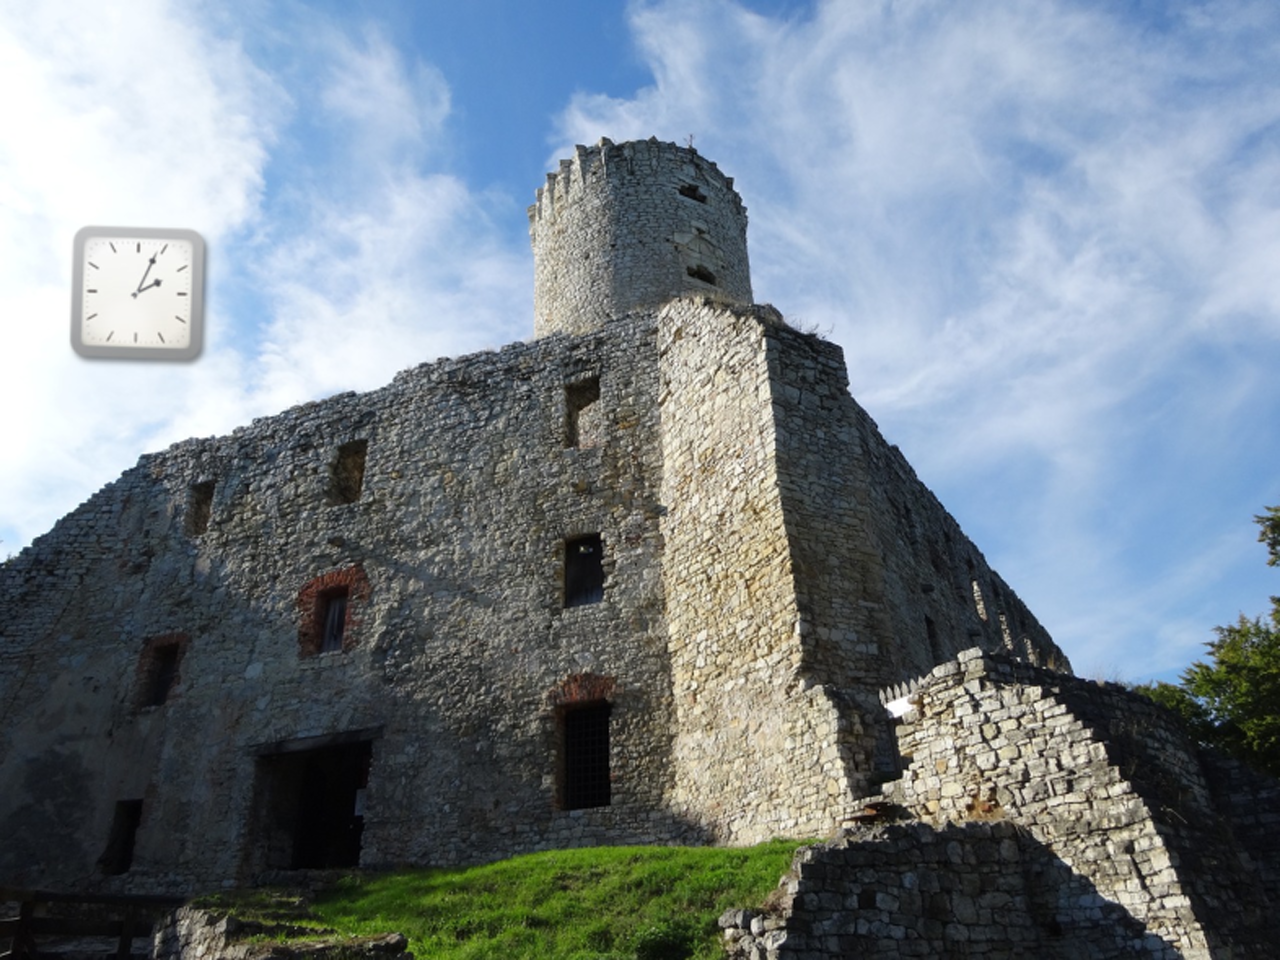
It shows {"hour": 2, "minute": 4}
